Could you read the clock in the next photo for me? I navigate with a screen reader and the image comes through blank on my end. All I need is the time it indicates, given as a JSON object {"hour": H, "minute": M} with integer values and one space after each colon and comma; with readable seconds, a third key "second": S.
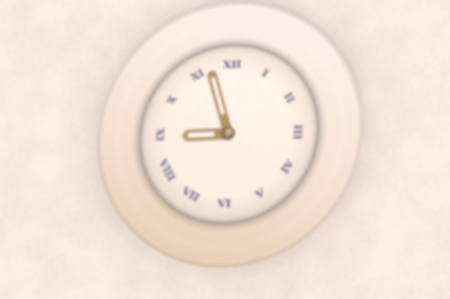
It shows {"hour": 8, "minute": 57}
